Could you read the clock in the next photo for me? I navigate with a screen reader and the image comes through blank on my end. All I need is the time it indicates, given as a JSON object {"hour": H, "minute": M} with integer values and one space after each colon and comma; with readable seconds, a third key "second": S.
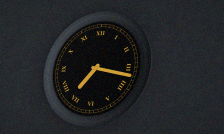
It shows {"hour": 7, "minute": 17}
